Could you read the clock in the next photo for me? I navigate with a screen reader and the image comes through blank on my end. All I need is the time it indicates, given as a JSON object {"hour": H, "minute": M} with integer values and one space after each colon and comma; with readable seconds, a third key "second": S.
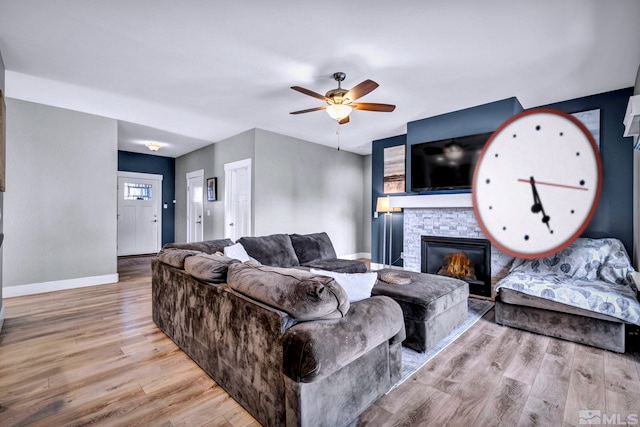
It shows {"hour": 5, "minute": 25, "second": 16}
